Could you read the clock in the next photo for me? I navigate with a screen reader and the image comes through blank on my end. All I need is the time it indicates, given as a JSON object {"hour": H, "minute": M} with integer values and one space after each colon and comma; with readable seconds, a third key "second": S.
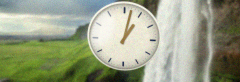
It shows {"hour": 1, "minute": 2}
